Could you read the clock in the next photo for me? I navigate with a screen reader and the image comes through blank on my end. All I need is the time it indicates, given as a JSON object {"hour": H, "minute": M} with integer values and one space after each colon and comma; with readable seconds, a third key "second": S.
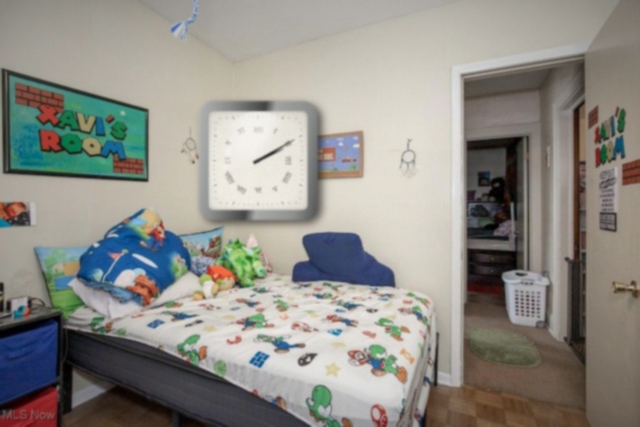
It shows {"hour": 2, "minute": 10}
